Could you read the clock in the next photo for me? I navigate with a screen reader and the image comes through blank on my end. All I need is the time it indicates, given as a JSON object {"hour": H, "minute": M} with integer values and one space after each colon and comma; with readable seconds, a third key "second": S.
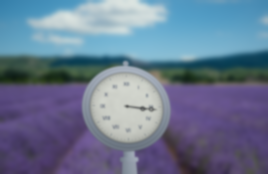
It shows {"hour": 3, "minute": 16}
